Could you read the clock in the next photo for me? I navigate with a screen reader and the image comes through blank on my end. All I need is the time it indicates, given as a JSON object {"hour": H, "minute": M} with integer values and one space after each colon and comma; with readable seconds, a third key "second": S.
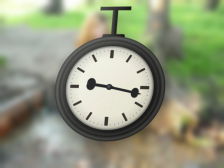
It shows {"hour": 9, "minute": 17}
